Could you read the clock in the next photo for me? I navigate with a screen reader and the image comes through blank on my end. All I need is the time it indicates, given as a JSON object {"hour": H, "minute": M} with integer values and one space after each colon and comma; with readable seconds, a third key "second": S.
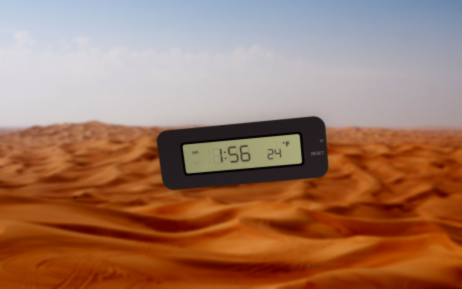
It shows {"hour": 1, "minute": 56}
